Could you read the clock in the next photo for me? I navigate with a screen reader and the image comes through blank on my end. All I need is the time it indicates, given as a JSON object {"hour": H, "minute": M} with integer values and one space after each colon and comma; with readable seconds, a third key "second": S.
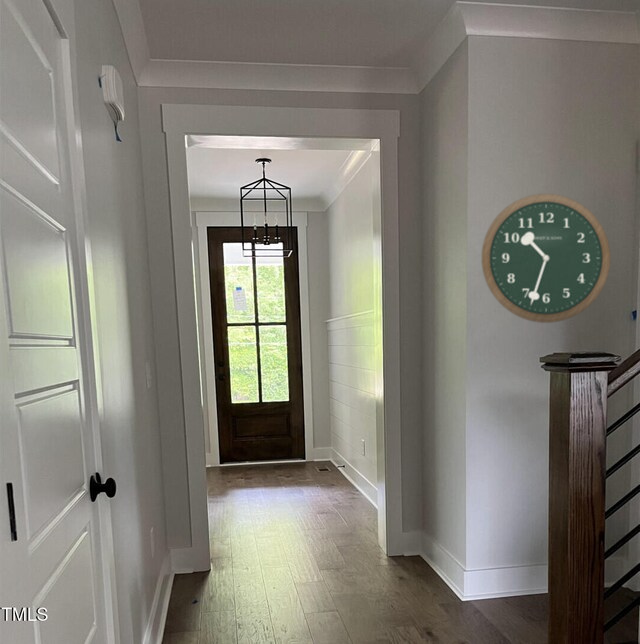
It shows {"hour": 10, "minute": 33}
